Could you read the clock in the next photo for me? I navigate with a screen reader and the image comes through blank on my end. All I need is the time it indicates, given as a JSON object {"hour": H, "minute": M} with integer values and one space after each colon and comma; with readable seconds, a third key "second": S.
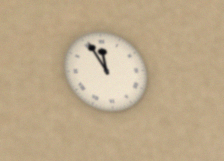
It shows {"hour": 11, "minute": 56}
